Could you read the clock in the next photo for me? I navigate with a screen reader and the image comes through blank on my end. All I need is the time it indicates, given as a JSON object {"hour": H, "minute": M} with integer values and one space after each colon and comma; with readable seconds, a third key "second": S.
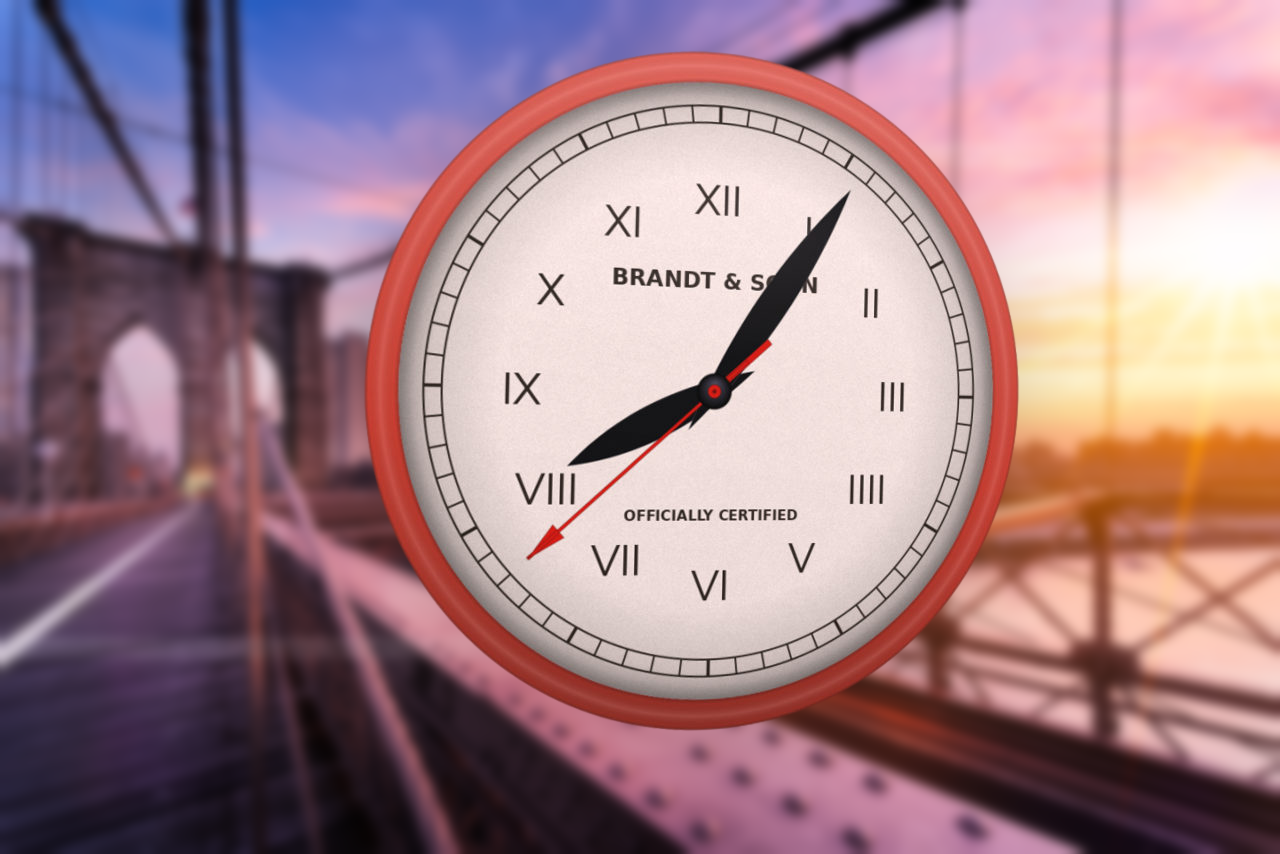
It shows {"hour": 8, "minute": 5, "second": 38}
